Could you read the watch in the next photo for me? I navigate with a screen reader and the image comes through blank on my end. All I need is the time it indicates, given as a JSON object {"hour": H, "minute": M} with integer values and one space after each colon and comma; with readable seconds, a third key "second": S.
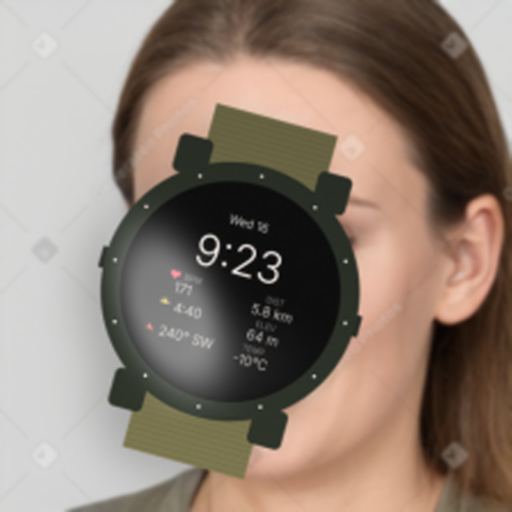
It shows {"hour": 9, "minute": 23}
